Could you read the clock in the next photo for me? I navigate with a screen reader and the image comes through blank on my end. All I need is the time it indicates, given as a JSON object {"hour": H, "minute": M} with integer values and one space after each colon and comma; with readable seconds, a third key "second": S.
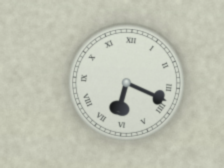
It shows {"hour": 6, "minute": 18}
